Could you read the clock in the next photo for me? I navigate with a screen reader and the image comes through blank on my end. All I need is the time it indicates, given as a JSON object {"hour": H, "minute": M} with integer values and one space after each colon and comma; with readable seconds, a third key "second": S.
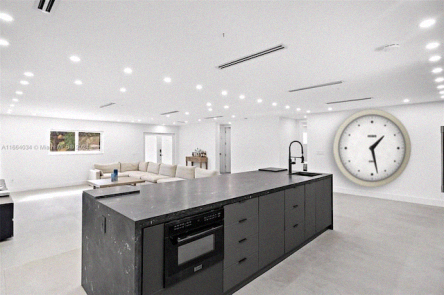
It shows {"hour": 1, "minute": 28}
